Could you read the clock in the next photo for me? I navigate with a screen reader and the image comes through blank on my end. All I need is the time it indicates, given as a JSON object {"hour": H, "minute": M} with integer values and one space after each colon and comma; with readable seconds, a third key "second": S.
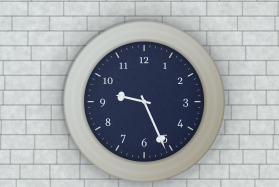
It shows {"hour": 9, "minute": 26}
